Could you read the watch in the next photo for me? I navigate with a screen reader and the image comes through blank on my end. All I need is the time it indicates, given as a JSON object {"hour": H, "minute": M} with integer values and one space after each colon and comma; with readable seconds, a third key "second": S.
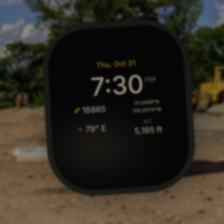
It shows {"hour": 7, "minute": 30}
